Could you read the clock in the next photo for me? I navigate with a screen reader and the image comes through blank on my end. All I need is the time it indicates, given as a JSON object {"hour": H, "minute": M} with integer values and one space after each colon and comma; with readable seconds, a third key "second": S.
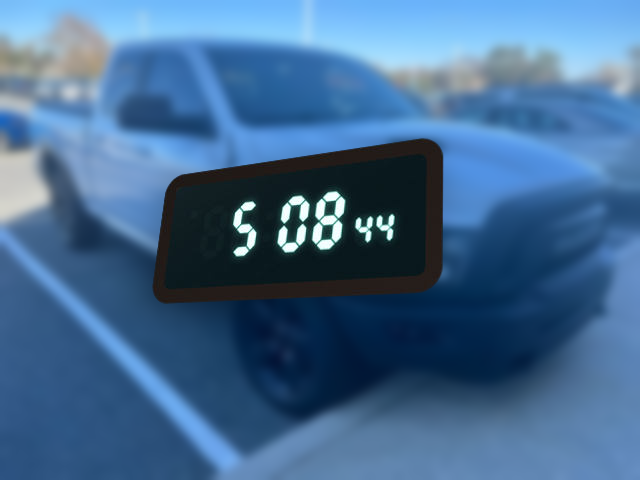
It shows {"hour": 5, "minute": 8, "second": 44}
